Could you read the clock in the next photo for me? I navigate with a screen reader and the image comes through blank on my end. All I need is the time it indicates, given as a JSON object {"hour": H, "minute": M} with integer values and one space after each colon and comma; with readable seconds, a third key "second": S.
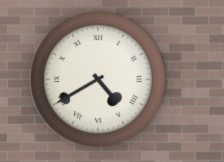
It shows {"hour": 4, "minute": 40}
